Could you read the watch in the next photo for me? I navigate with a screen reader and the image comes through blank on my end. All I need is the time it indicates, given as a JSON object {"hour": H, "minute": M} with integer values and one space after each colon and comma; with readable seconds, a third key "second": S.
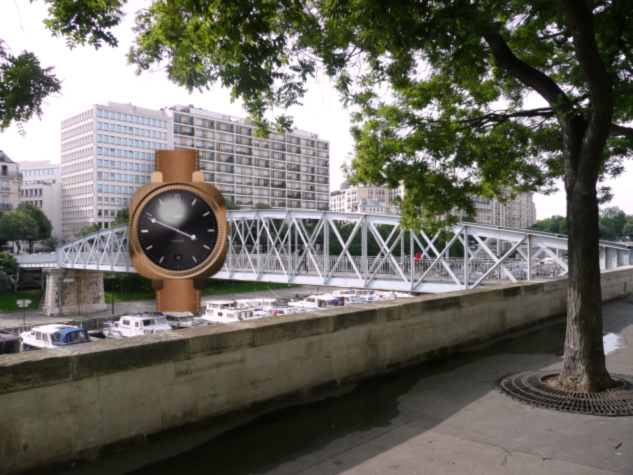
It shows {"hour": 3, "minute": 49}
